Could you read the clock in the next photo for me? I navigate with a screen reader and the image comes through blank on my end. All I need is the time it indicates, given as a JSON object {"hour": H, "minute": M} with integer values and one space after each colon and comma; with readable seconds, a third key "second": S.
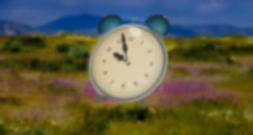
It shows {"hour": 9, "minute": 57}
